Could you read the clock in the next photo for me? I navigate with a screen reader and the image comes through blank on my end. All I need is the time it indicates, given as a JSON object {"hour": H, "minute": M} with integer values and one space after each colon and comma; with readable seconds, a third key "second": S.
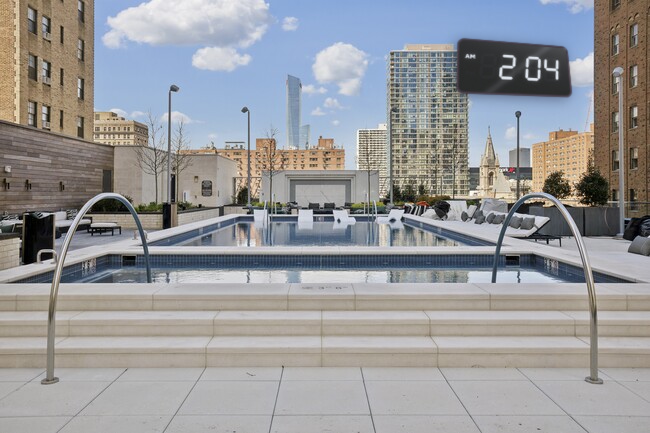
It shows {"hour": 2, "minute": 4}
